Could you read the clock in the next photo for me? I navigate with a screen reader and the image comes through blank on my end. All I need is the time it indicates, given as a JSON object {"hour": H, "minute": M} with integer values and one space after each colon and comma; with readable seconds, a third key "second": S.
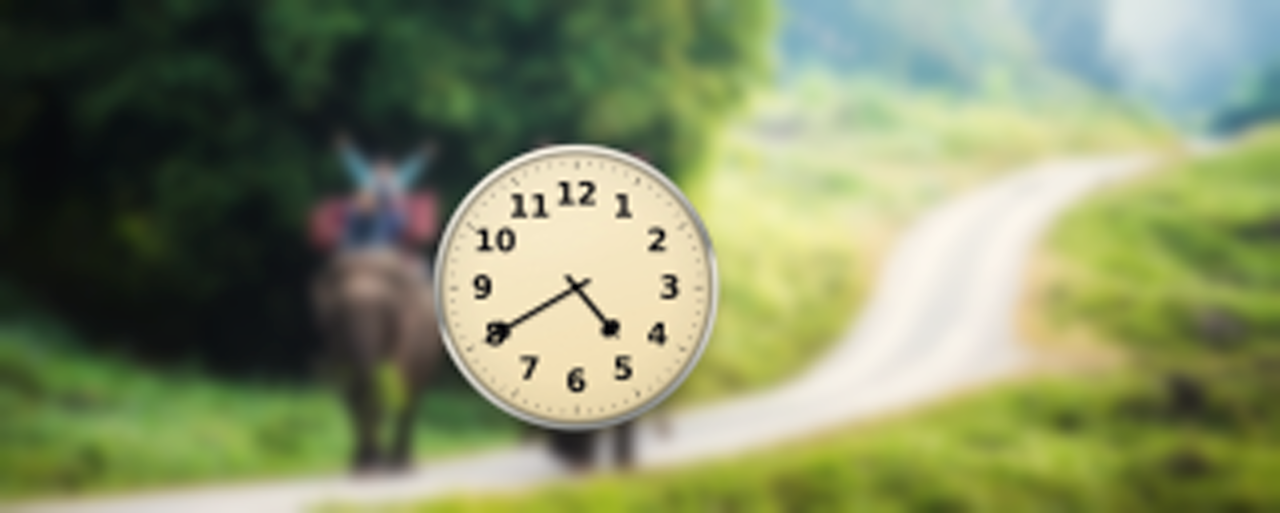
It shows {"hour": 4, "minute": 40}
